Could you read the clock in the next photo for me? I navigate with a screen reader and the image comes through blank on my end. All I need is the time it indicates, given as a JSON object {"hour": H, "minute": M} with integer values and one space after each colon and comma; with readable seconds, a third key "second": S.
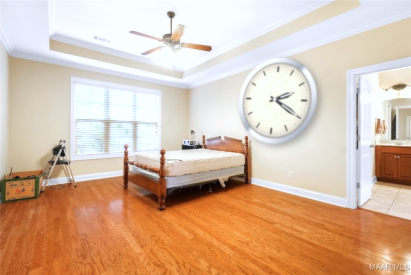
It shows {"hour": 2, "minute": 20}
